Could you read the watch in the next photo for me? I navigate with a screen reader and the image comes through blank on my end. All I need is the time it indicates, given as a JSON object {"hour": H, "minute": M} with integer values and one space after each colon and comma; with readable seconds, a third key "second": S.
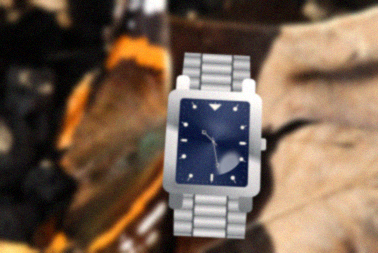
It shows {"hour": 10, "minute": 28}
